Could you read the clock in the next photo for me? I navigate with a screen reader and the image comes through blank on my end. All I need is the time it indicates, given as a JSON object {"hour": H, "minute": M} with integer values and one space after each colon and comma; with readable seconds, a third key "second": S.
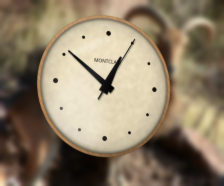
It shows {"hour": 12, "minute": 51, "second": 5}
